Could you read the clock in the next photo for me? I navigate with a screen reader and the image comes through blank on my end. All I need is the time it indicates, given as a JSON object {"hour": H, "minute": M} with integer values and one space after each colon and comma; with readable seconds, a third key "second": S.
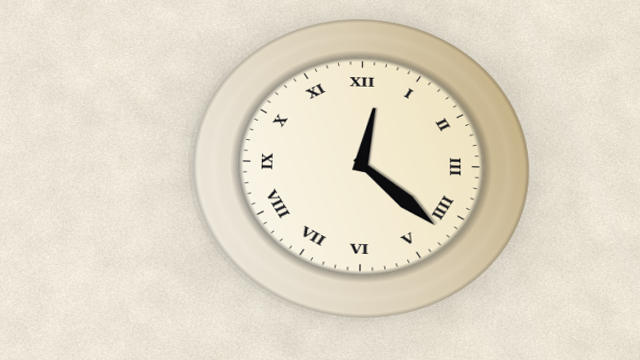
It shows {"hour": 12, "minute": 22}
